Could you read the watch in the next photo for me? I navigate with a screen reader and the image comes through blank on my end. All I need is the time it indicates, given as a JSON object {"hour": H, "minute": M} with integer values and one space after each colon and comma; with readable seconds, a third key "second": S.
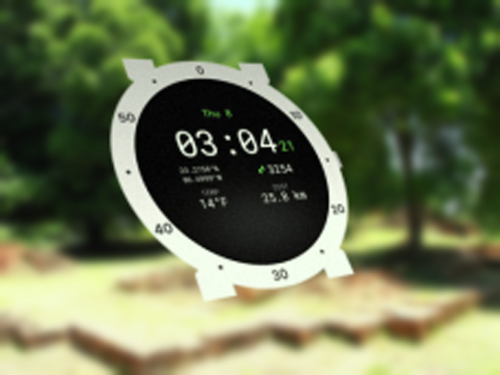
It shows {"hour": 3, "minute": 4}
